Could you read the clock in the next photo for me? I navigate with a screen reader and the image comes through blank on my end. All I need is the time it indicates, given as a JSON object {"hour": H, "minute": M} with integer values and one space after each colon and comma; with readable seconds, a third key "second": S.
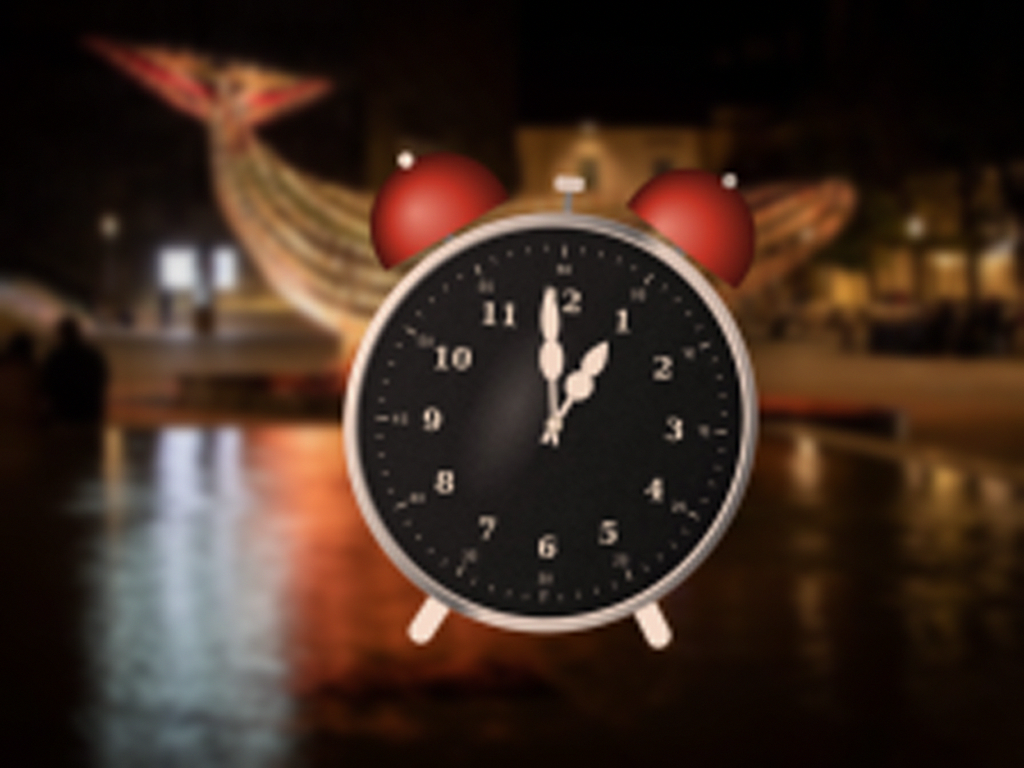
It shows {"hour": 12, "minute": 59}
